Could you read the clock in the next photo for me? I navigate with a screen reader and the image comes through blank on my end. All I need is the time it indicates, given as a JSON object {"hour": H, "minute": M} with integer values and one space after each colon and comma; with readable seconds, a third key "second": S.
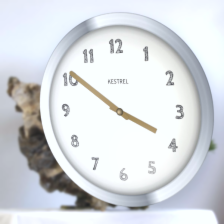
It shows {"hour": 3, "minute": 51}
